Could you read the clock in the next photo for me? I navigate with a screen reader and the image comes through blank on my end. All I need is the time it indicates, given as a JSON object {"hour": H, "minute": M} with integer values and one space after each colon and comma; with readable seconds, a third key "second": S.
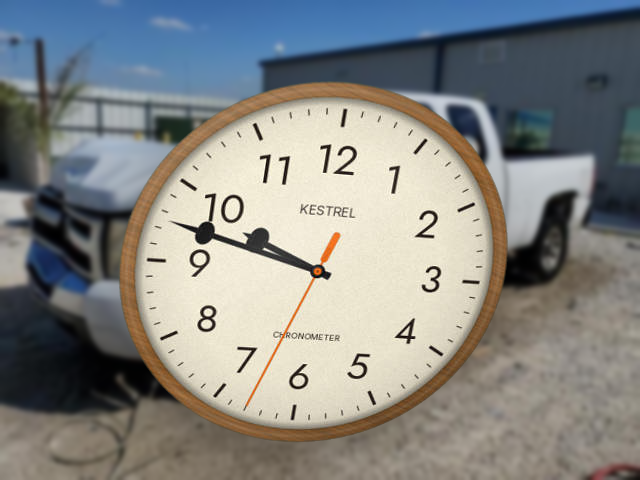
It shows {"hour": 9, "minute": 47, "second": 33}
